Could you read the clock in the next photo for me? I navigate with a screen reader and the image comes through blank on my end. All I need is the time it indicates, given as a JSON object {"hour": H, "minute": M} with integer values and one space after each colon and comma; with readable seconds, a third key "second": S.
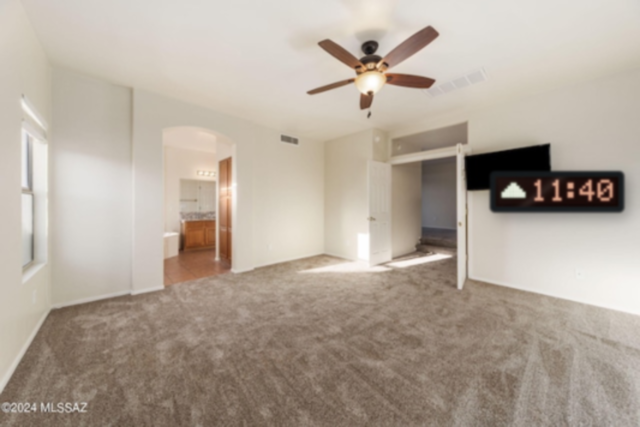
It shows {"hour": 11, "minute": 40}
